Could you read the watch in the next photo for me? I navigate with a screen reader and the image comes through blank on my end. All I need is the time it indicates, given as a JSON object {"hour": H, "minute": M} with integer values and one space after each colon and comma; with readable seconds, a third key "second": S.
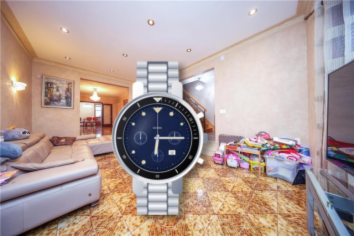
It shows {"hour": 6, "minute": 15}
